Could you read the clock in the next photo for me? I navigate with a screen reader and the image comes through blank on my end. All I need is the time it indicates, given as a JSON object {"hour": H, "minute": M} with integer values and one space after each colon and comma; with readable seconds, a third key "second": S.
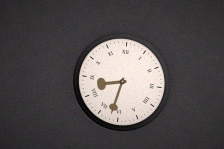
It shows {"hour": 8, "minute": 32}
